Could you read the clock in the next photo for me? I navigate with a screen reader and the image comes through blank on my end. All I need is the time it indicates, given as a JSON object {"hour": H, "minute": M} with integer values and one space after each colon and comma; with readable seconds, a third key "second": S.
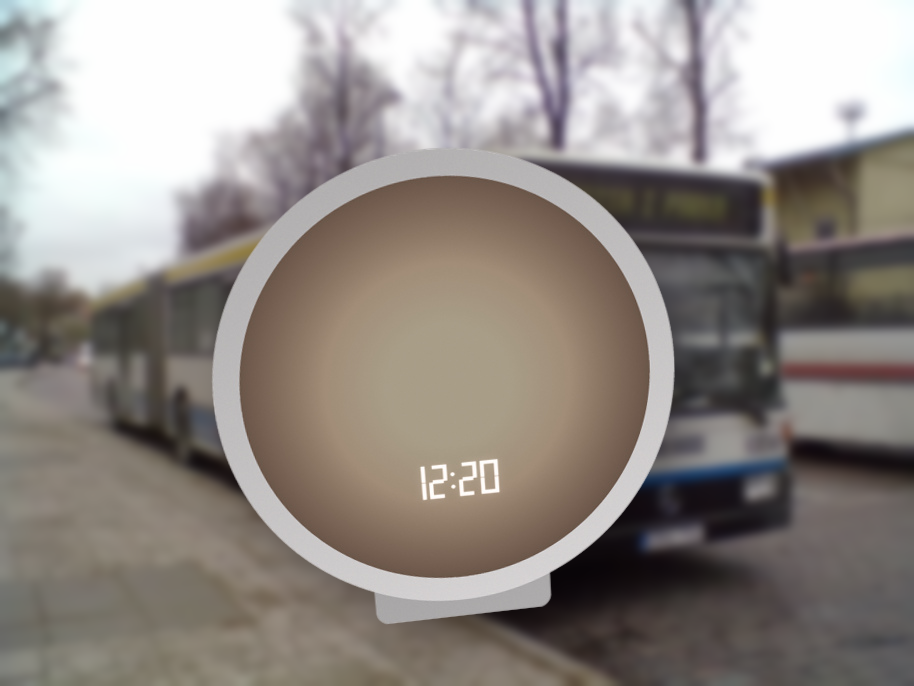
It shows {"hour": 12, "minute": 20}
